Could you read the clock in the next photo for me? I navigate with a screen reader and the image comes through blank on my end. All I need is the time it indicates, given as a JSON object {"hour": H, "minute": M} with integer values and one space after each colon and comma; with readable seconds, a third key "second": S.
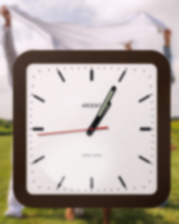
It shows {"hour": 1, "minute": 4, "second": 44}
